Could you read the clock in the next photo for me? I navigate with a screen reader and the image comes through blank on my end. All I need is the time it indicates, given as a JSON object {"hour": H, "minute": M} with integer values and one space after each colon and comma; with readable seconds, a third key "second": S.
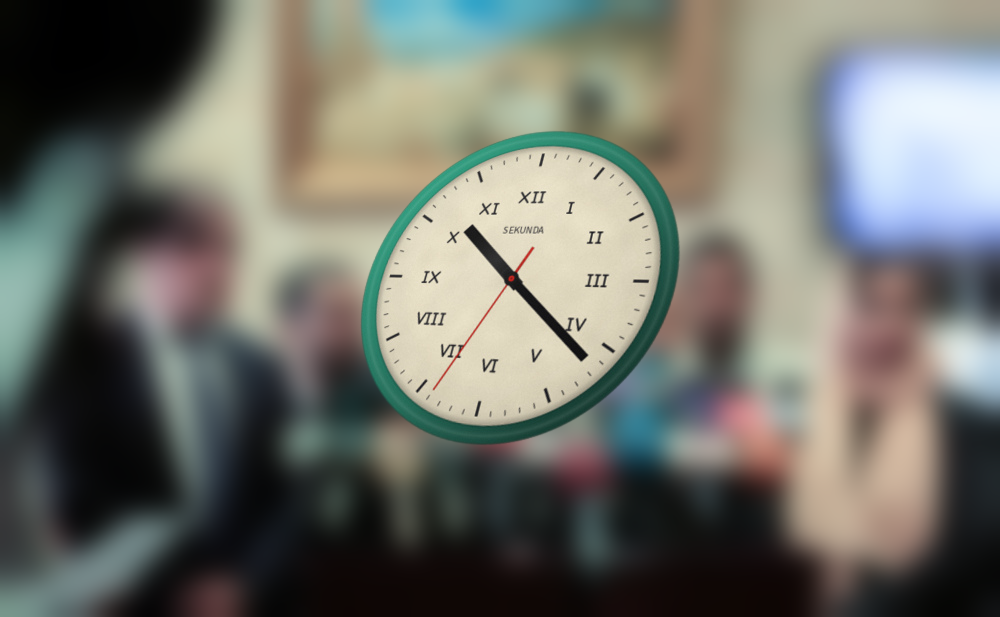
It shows {"hour": 10, "minute": 21, "second": 34}
